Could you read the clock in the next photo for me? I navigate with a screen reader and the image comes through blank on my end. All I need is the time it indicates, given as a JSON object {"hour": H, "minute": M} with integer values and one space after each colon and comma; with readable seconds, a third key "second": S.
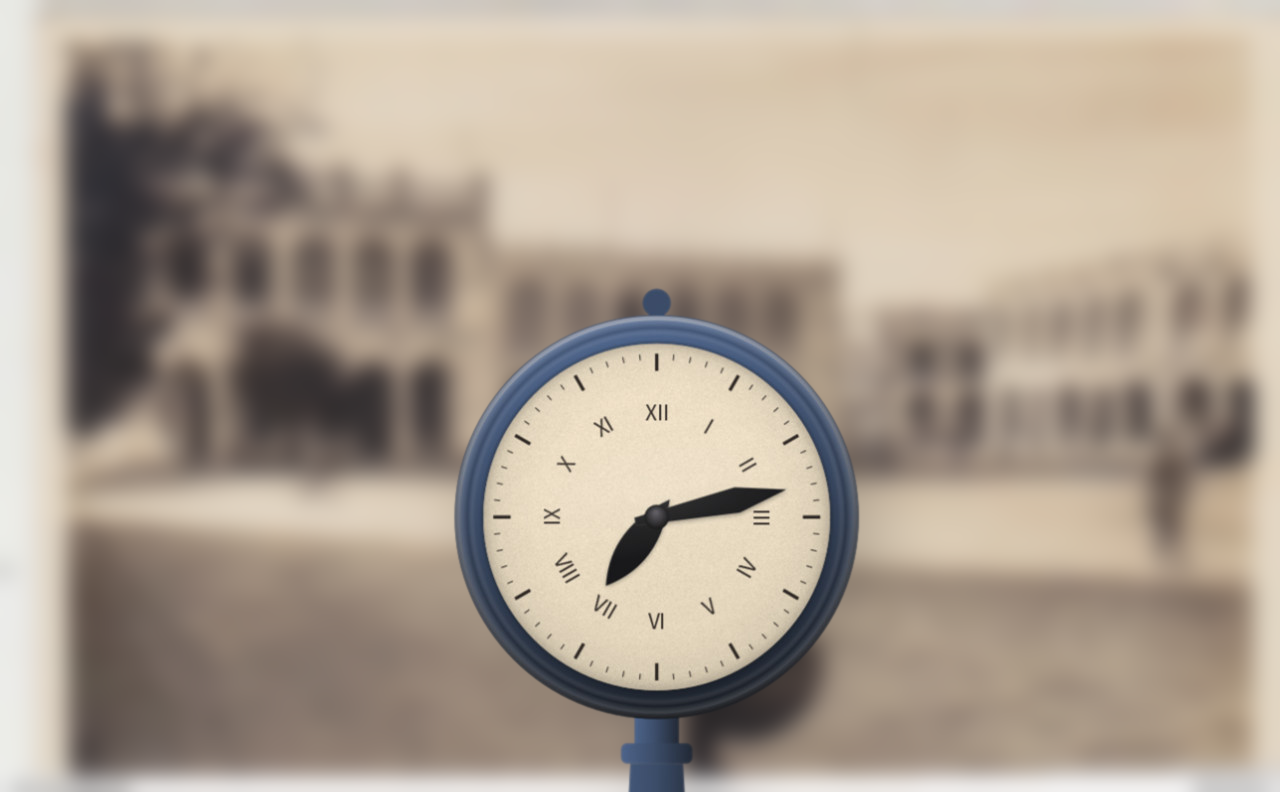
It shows {"hour": 7, "minute": 13}
